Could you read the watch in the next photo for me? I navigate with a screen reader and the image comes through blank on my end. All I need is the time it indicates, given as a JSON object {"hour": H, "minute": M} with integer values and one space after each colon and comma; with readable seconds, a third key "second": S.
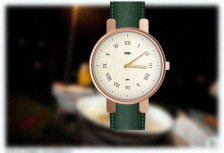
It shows {"hour": 3, "minute": 9}
